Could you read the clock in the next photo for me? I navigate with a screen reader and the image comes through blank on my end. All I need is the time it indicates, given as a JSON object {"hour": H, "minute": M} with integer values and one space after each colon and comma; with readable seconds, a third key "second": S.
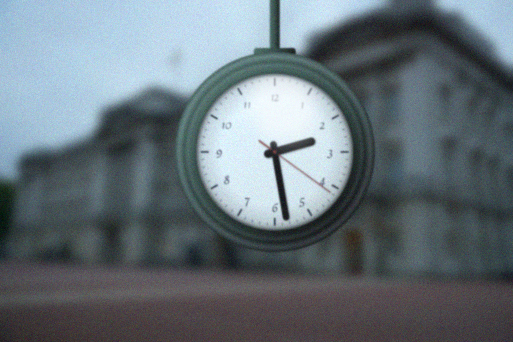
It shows {"hour": 2, "minute": 28, "second": 21}
